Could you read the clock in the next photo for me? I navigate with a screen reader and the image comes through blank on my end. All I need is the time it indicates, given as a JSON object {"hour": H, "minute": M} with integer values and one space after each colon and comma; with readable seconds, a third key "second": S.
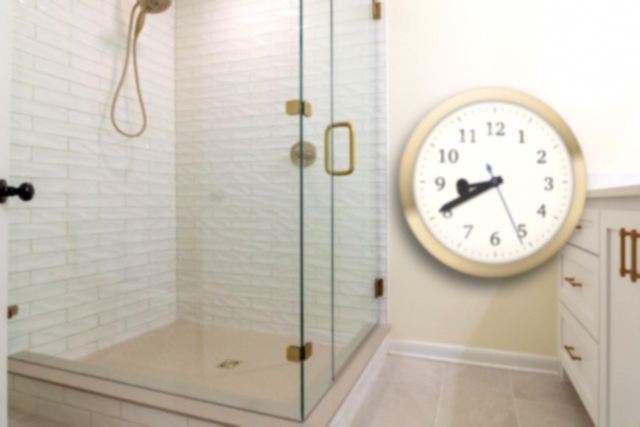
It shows {"hour": 8, "minute": 40, "second": 26}
